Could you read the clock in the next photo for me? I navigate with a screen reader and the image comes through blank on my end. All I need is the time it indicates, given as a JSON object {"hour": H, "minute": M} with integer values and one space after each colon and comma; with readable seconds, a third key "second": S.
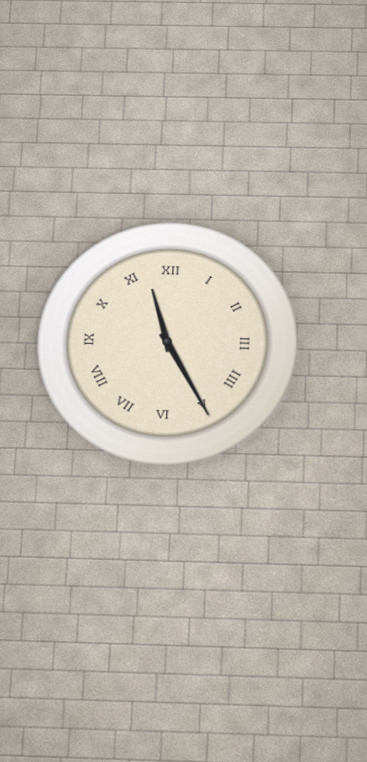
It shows {"hour": 11, "minute": 25}
